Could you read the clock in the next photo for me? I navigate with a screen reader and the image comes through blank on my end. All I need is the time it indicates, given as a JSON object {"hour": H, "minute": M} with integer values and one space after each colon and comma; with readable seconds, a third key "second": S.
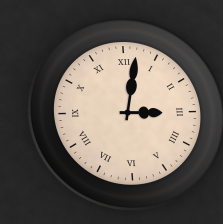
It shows {"hour": 3, "minute": 2}
